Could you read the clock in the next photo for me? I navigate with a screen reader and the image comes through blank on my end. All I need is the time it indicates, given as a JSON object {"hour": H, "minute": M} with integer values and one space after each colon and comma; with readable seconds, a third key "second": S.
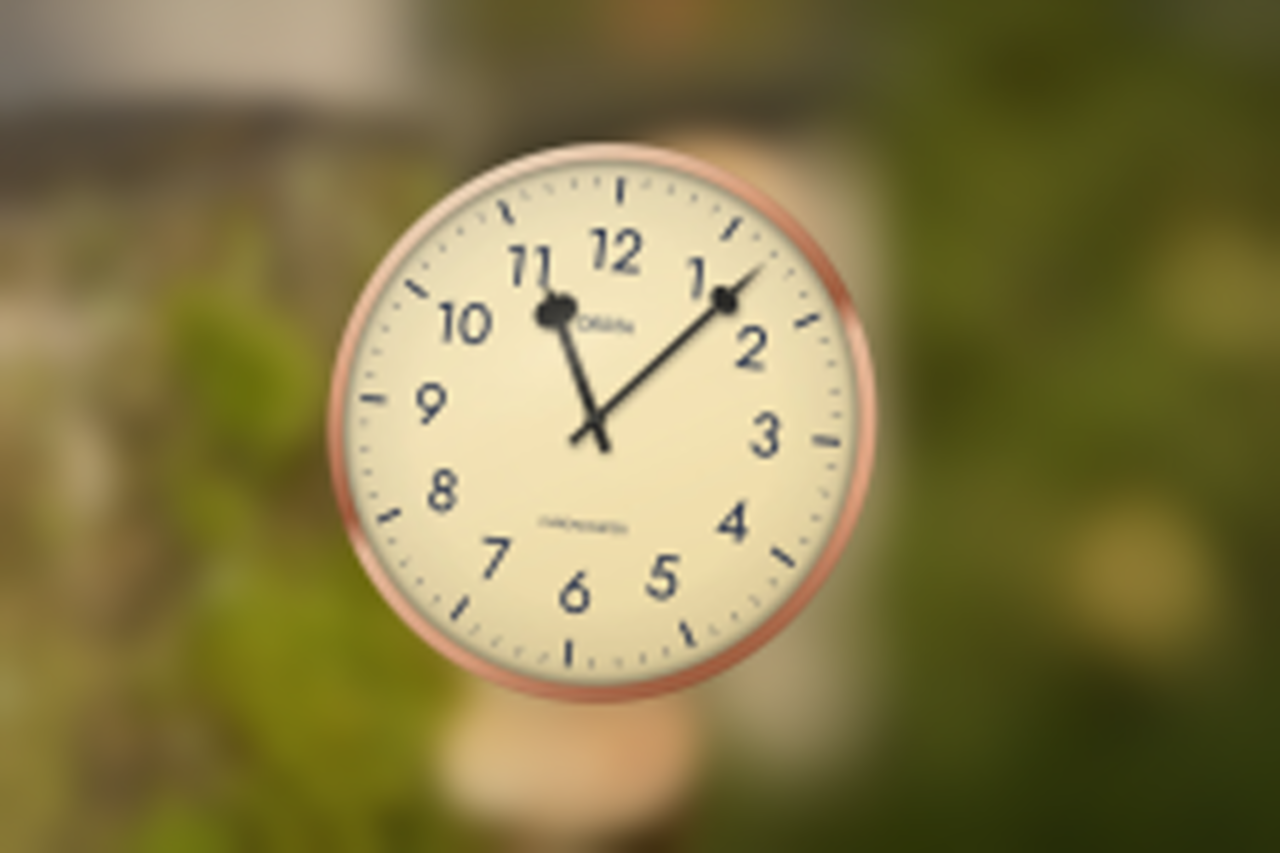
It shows {"hour": 11, "minute": 7}
